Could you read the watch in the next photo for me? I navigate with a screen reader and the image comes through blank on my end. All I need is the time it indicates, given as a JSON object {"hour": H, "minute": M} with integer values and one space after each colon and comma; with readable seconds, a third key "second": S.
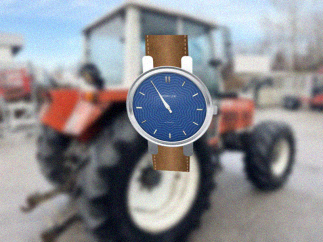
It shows {"hour": 10, "minute": 55}
